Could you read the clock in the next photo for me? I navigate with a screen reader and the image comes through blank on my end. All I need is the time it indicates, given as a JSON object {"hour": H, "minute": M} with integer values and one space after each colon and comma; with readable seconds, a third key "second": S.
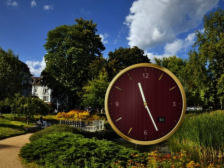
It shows {"hour": 11, "minute": 26}
